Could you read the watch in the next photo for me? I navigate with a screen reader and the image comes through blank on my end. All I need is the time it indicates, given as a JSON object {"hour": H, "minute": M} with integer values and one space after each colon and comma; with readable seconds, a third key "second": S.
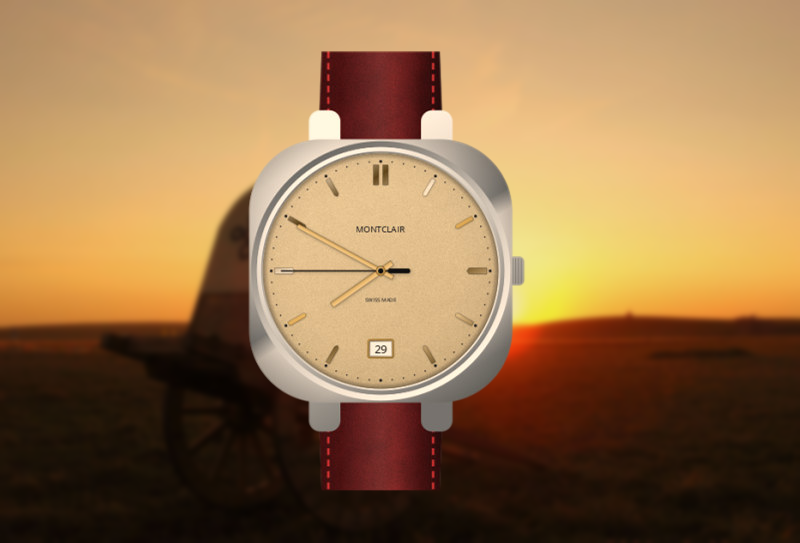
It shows {"hour": 7, "minute": 49, "second": 45}
